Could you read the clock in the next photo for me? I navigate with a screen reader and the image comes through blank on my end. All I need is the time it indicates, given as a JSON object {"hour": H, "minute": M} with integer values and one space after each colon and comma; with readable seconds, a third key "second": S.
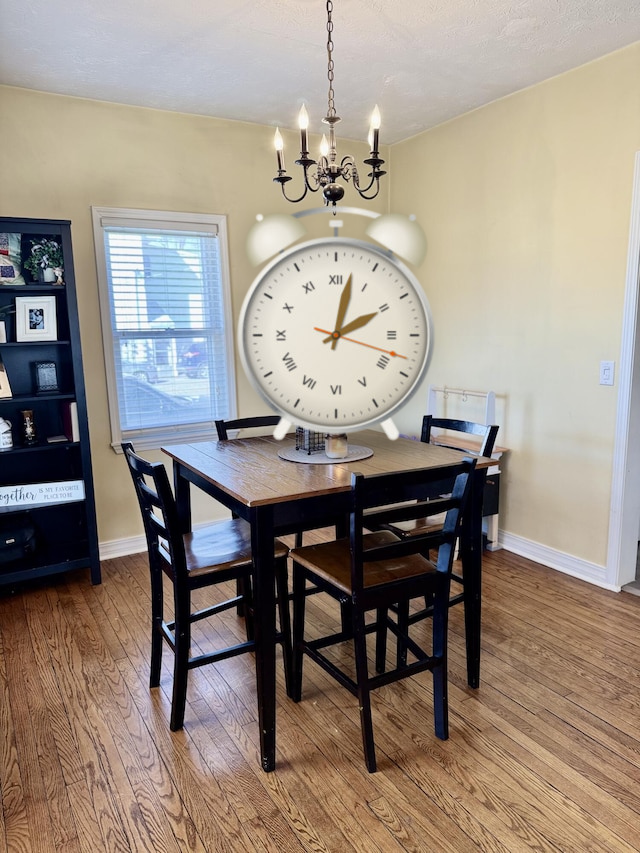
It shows {"hour": 2, "minute": 2, "second": 18}
